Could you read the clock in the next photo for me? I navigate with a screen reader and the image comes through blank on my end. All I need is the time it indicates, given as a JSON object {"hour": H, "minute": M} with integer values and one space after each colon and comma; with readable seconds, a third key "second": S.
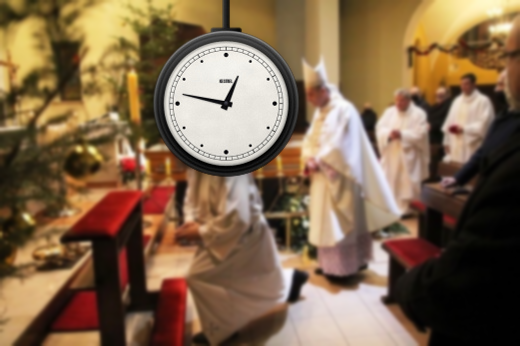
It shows {"hour": 12, "minute": 47}
